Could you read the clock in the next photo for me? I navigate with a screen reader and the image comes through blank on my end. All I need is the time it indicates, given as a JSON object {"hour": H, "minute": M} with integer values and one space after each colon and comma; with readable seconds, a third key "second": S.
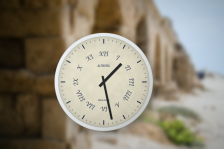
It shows {"hour": 1, "minute": 28}
